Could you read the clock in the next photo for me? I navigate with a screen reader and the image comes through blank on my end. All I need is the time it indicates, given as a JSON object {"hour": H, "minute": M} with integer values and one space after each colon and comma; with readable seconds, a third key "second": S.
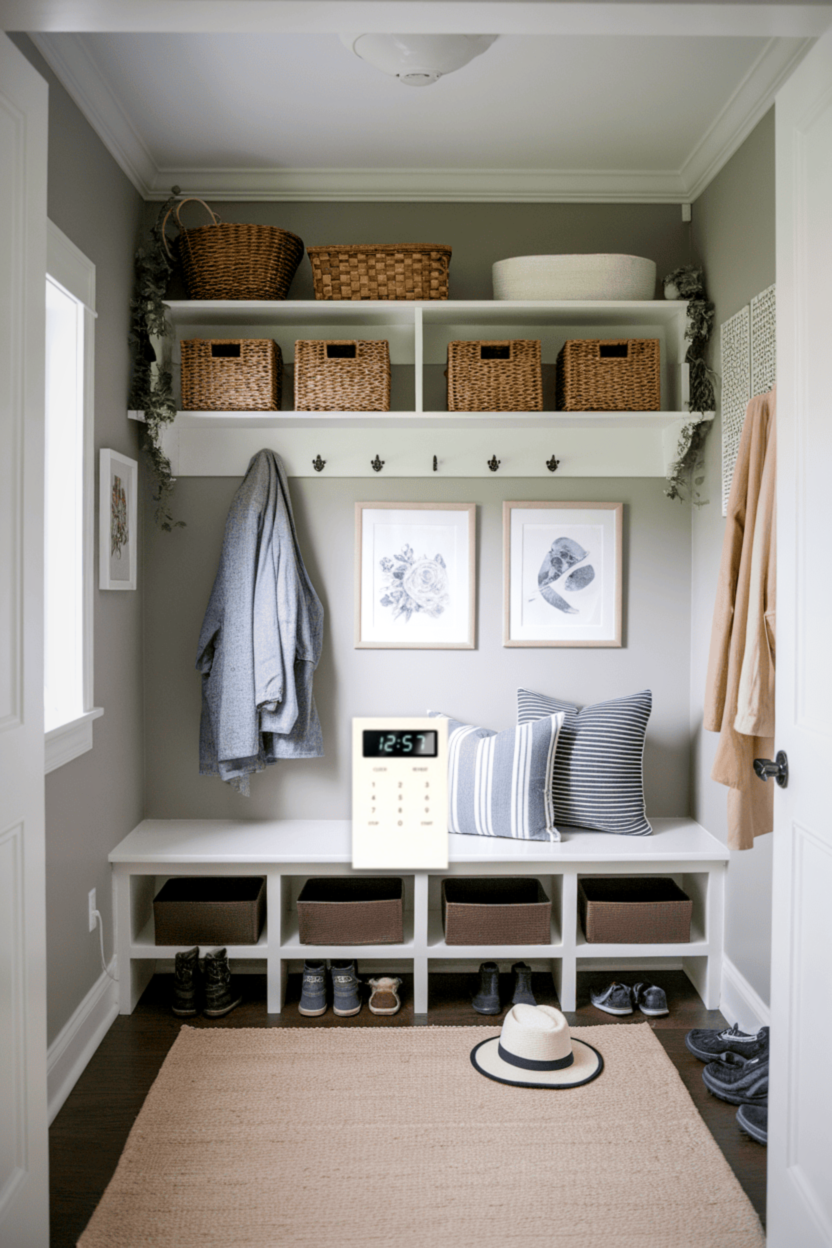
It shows {"hour": 12, "minute": 57}
